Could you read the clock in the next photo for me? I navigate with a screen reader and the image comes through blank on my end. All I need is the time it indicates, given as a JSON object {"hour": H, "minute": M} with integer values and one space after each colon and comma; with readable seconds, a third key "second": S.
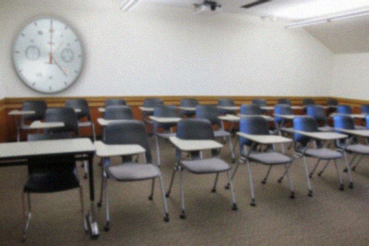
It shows {"hour": 1, "minute": 23}
